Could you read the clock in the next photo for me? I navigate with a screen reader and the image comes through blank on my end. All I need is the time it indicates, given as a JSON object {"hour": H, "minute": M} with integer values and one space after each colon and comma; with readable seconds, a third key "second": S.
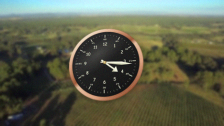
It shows {"hour": 4, "minute": 16}
